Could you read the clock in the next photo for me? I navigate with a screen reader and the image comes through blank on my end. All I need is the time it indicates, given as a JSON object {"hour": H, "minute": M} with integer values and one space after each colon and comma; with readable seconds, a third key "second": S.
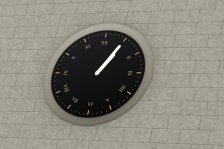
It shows {"hour": 1, "minute": 5}
